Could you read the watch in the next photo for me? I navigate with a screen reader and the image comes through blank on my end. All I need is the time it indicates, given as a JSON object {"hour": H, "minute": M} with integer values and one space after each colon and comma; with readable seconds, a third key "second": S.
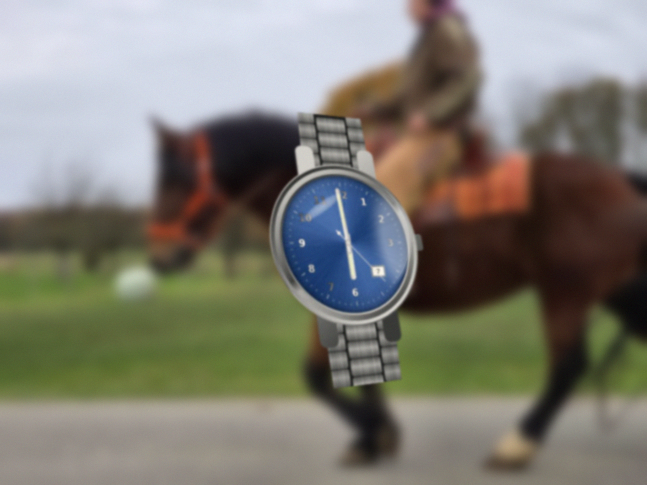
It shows {"hour": 5, "minute": 59, "second": 23}
